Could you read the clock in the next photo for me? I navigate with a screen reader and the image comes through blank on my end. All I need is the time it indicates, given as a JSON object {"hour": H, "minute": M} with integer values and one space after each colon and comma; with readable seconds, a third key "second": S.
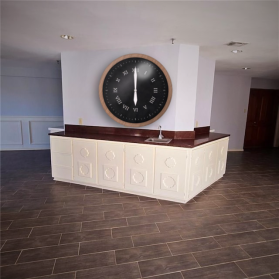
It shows {"hour": 6, "minute": 0}
